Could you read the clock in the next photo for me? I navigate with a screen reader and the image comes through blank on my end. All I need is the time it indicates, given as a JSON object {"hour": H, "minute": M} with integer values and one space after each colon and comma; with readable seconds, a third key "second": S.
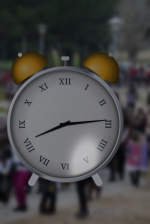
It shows {"hour": 8, "minute": 14}
